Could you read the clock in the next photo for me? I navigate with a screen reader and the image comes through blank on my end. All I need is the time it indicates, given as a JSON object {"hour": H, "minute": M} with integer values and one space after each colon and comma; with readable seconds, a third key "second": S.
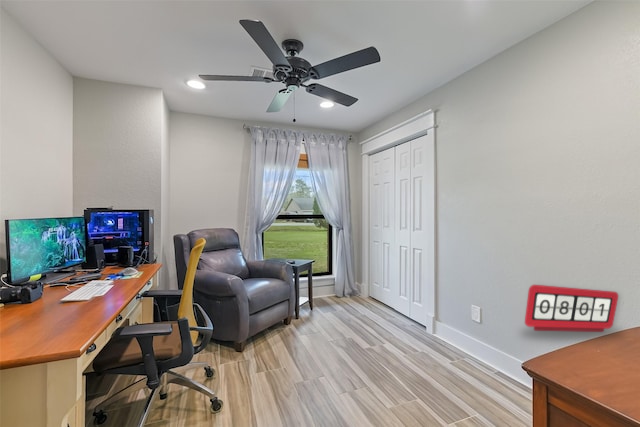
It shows {"hour": 8, "minute": 1}
